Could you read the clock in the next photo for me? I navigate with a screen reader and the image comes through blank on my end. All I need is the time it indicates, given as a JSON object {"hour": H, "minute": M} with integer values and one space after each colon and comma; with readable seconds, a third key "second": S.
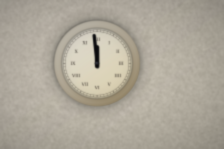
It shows {"hour": 11, "minute": 59}
